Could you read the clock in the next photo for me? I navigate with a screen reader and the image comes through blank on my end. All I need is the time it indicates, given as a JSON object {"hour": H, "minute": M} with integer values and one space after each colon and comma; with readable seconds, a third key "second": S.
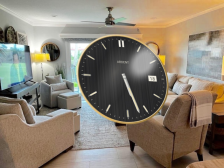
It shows {"hour": 5, "minute": 27}
